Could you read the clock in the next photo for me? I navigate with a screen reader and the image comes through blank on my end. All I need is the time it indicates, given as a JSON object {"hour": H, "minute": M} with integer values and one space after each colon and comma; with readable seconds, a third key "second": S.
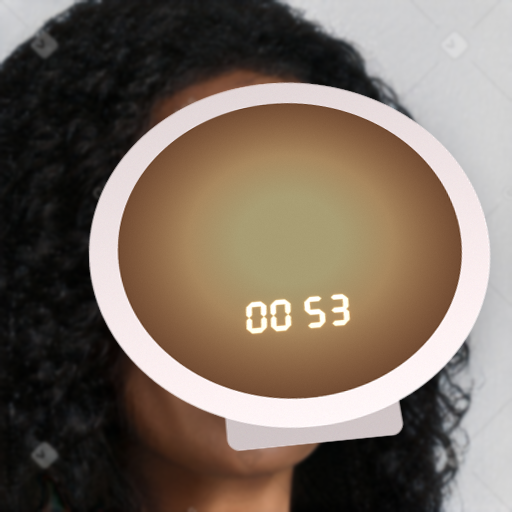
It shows {"hour": 0, "minute": 53}
